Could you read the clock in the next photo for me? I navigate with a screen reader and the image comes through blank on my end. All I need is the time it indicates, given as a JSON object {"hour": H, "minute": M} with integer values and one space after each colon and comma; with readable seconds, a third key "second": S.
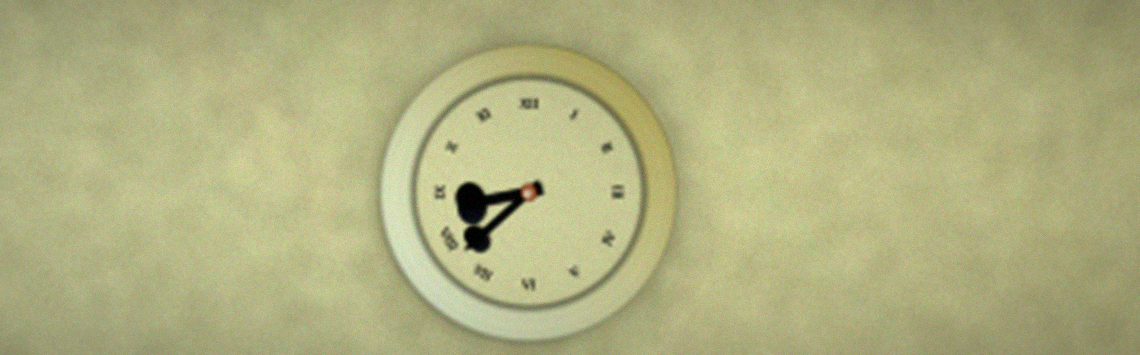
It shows {"hour": 8, "minute": 38}
